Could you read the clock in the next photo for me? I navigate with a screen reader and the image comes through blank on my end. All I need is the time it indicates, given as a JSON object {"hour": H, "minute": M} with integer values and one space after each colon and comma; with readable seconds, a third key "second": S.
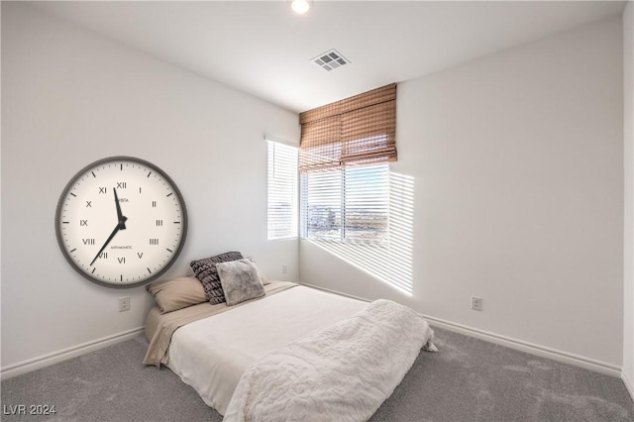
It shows {"hour": 11, "minute": 36}
